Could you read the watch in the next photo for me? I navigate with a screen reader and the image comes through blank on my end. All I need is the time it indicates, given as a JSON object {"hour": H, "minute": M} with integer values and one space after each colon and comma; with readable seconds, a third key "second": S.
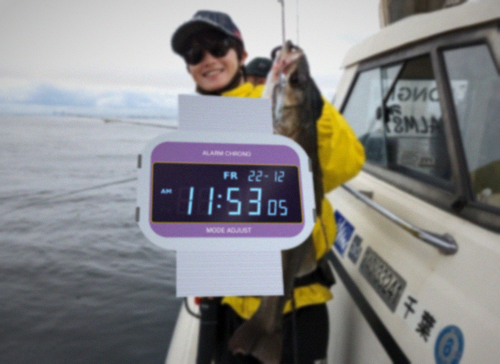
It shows {"hour": 11, "minute": 53, "second": 5}
